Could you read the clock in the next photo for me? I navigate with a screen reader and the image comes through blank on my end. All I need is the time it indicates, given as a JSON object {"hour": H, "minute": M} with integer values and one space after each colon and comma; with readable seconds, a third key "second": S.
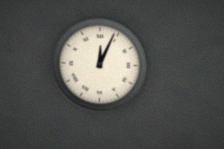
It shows {"hour": 12, "minute": 4}
